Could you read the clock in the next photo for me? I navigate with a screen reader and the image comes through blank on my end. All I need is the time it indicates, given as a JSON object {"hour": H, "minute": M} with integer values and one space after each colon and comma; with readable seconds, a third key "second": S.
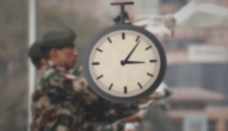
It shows {"hour": 3, "minute": 6}
